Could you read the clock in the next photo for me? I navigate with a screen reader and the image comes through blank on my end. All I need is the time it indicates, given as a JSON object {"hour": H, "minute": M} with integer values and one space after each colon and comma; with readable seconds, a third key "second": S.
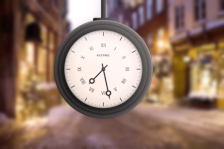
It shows {"hour": 7, "minute": 28}
